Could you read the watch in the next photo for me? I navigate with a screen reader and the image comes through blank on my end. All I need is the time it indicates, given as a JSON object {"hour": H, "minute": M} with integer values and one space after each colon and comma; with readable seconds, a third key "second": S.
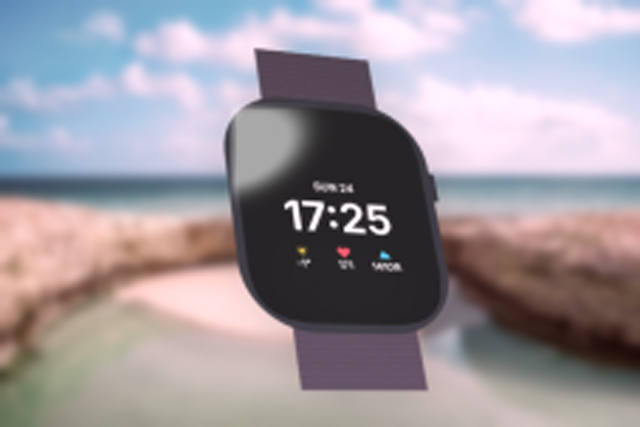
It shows {"hour": 17, "minute": 25}
